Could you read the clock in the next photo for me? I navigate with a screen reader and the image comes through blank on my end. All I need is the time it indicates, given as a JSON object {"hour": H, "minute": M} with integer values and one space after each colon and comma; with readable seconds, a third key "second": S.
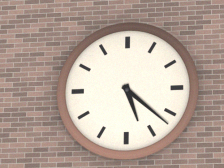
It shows {"hour": 5, "minute": 22}
